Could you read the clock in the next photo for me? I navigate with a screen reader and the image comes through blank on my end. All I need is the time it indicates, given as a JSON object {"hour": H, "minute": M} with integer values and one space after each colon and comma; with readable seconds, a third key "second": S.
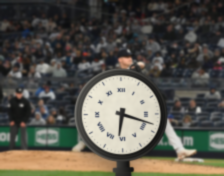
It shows {"hour": 6, "minute": 18}
